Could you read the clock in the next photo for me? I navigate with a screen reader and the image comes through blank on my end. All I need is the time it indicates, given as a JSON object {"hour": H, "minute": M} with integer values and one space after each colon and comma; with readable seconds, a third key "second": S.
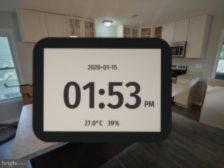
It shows {"hour": 1, "minute": 53}
